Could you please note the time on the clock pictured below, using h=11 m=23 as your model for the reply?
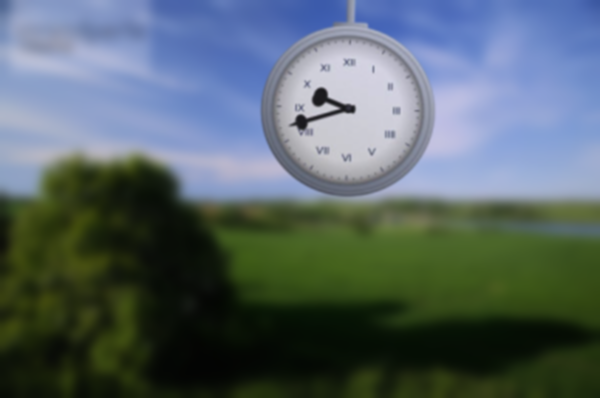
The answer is h=9 m=42
